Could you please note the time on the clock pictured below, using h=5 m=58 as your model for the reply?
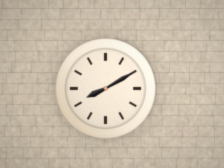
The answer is h=8 m=10
